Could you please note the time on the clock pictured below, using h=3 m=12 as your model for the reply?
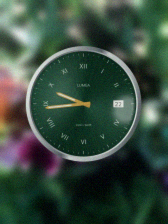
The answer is h=9 m=44
